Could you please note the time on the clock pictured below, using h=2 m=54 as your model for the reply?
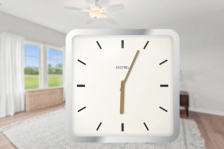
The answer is h=6 m=4
